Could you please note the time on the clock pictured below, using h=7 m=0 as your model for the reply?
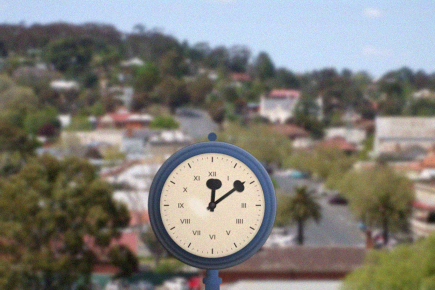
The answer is h=12 m=9
